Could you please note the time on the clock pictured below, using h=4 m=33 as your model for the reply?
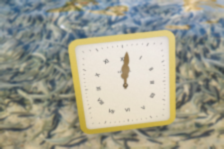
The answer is h=12 m=1
